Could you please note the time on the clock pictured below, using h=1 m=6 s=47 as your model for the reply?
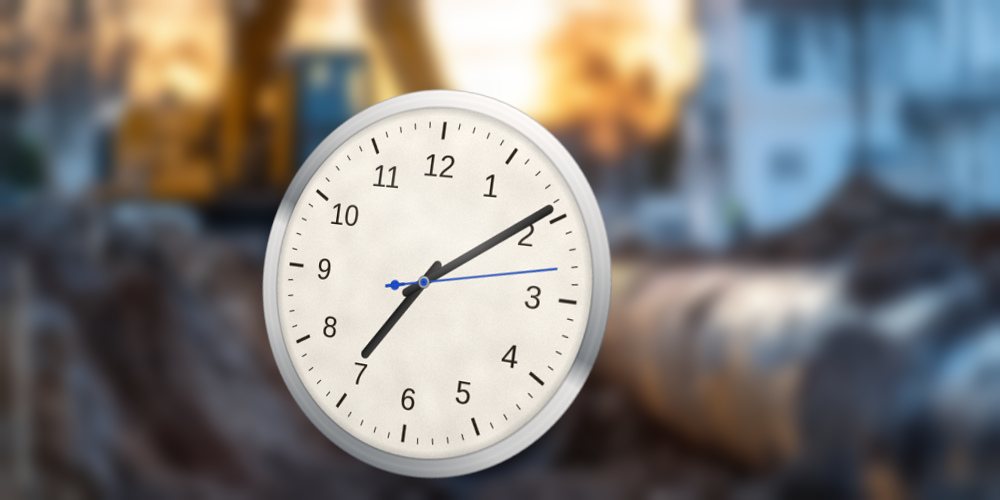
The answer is h=7 m=9 s=13
